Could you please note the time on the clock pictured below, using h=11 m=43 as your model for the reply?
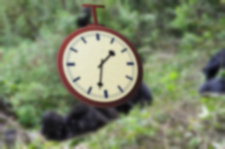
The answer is h=1 m=32
